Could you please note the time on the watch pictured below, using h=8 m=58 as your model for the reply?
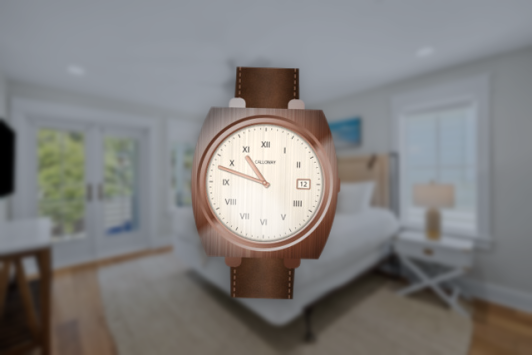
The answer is h=10 m=48
